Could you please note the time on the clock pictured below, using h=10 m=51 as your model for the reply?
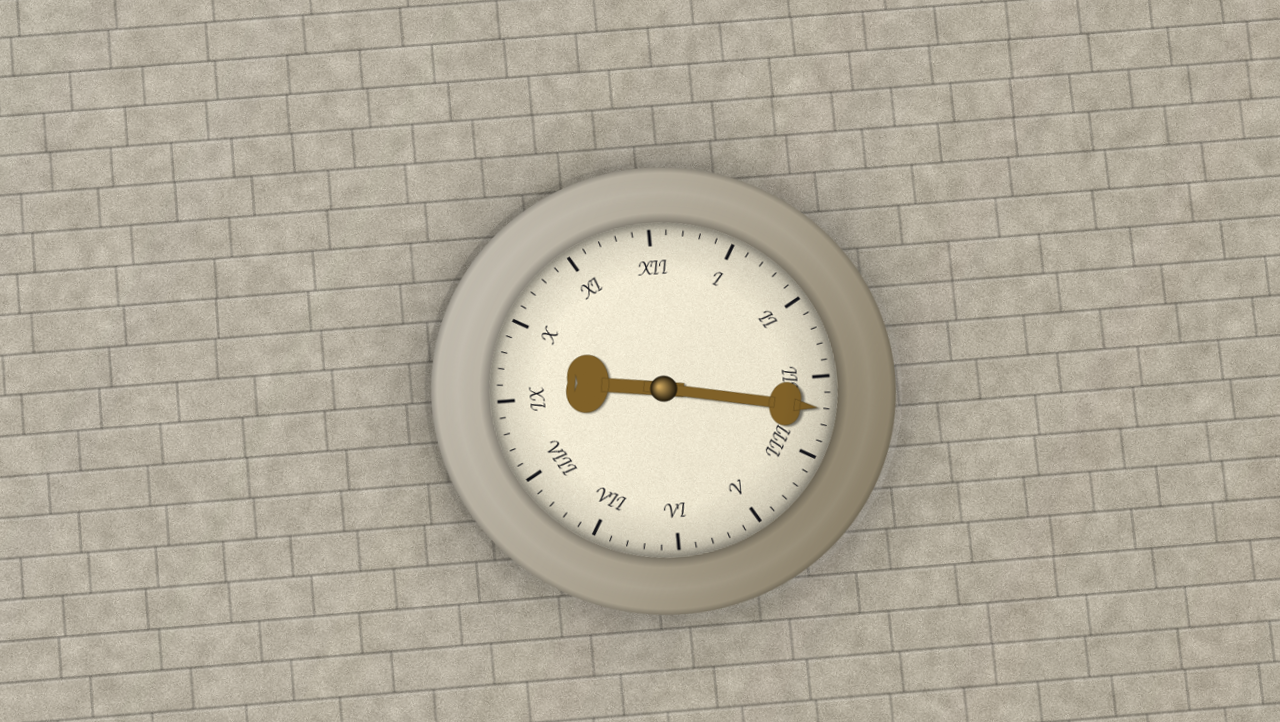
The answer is h=9 m=17
